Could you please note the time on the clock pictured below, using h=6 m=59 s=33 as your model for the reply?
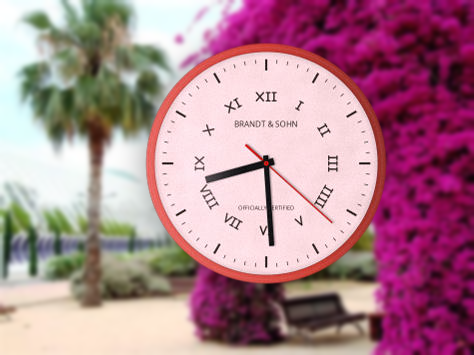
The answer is h=8 m=29 s=22
